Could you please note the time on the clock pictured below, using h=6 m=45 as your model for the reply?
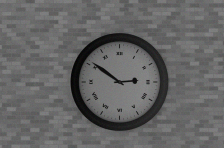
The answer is h=2 m=51
